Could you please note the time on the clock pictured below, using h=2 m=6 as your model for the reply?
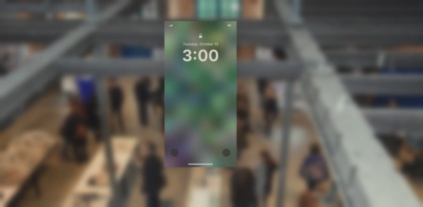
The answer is h=3 m=0
